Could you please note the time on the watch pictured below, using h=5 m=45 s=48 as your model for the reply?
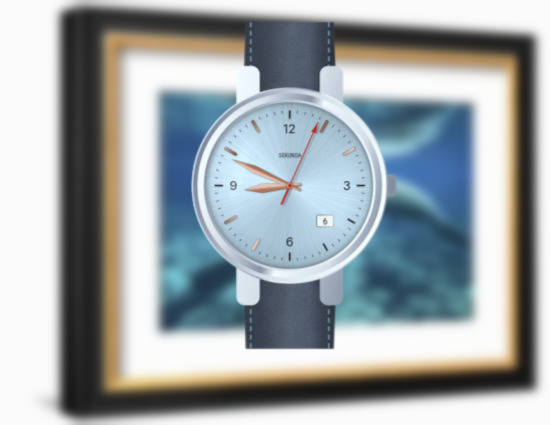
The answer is h=8 m=49 s=4
